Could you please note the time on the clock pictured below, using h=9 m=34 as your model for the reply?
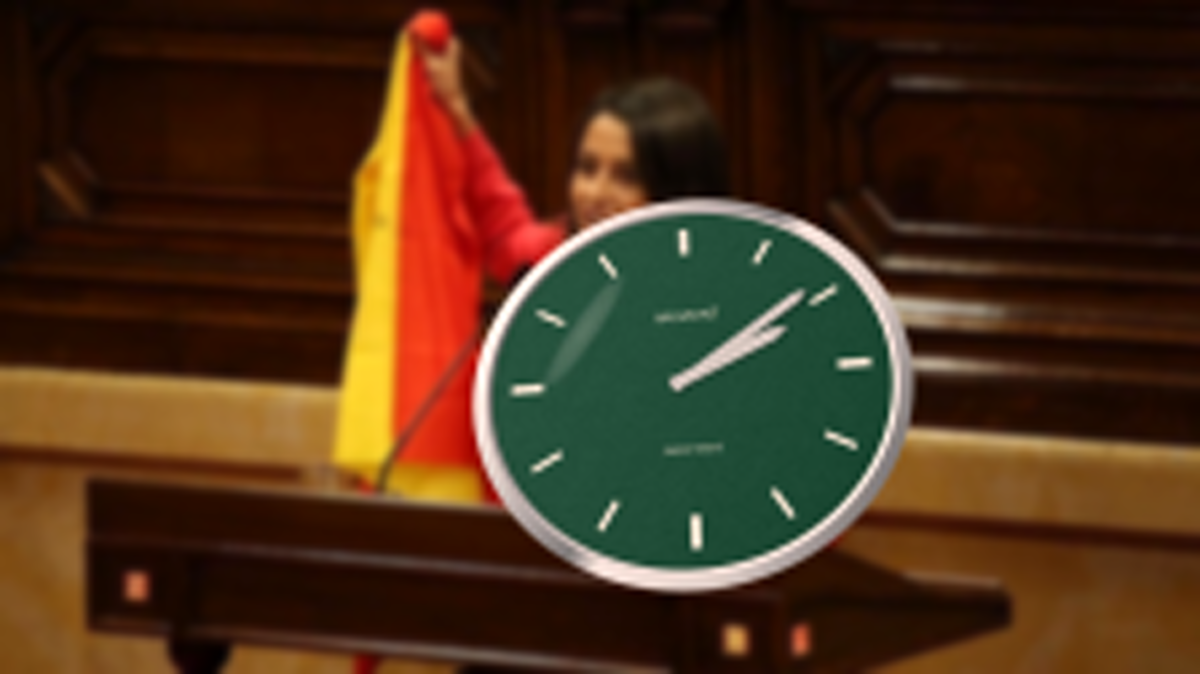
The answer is h=2 m=9
